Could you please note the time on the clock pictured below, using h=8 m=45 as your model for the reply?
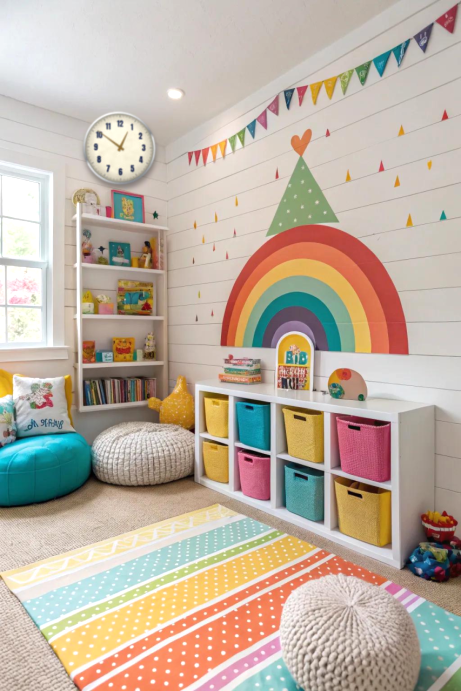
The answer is h=12 m=51
